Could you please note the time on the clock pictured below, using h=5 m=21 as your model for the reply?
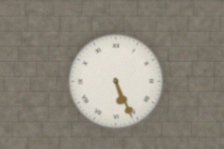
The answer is h=5 m=26
